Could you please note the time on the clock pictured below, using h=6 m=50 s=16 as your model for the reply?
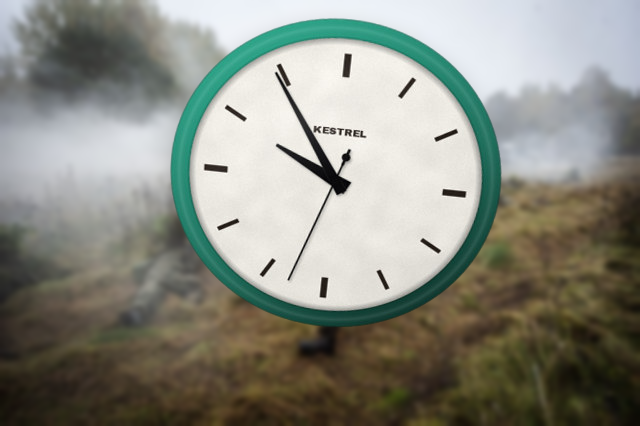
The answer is h=9 m=54 s=33
